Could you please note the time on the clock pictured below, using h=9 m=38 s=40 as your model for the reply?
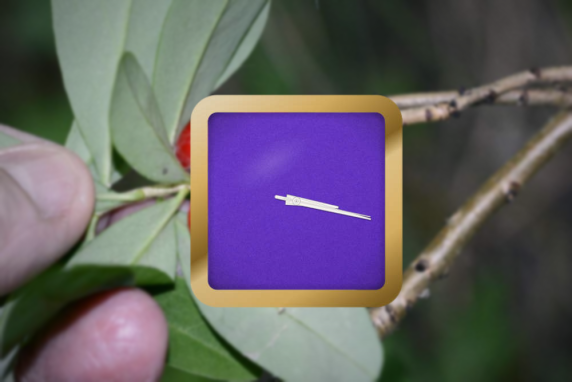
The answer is h=3 m=17 s=17
